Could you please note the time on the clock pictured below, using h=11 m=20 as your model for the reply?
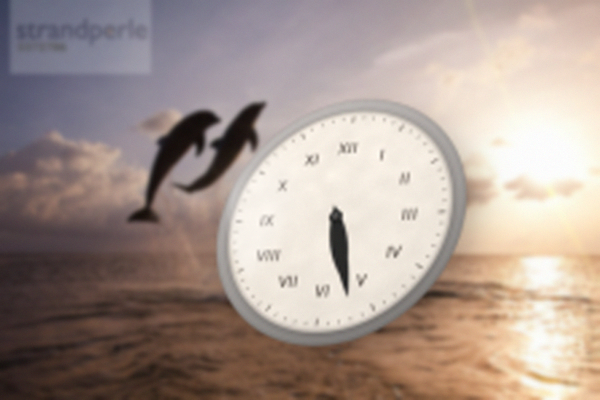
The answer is h=5 m=27
